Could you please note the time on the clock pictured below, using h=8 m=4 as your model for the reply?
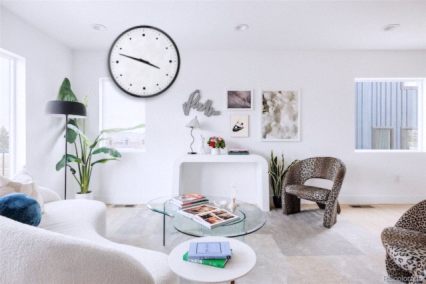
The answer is h=3 m=48
